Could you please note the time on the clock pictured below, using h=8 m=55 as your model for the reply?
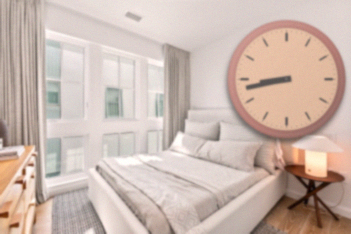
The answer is h=8 m=43
